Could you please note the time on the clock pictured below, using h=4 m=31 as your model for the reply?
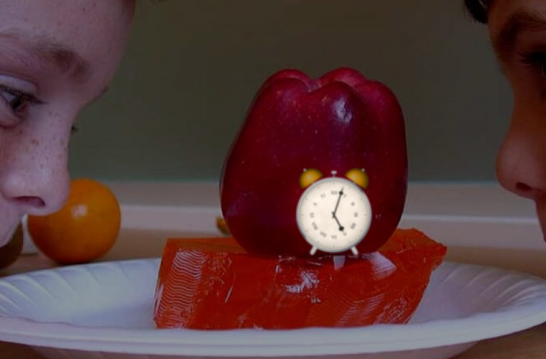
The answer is h=5 m=3
